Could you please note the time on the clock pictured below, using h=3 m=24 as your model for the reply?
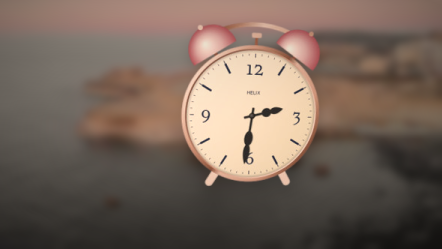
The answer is h=2 m=31
